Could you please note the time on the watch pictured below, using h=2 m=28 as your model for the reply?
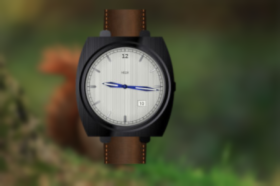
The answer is h=9 m=16
